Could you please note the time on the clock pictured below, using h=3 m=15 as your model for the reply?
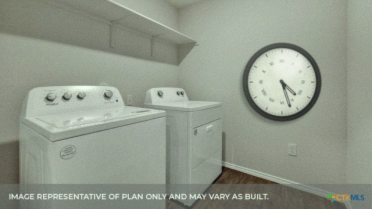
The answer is h=4 m=27
